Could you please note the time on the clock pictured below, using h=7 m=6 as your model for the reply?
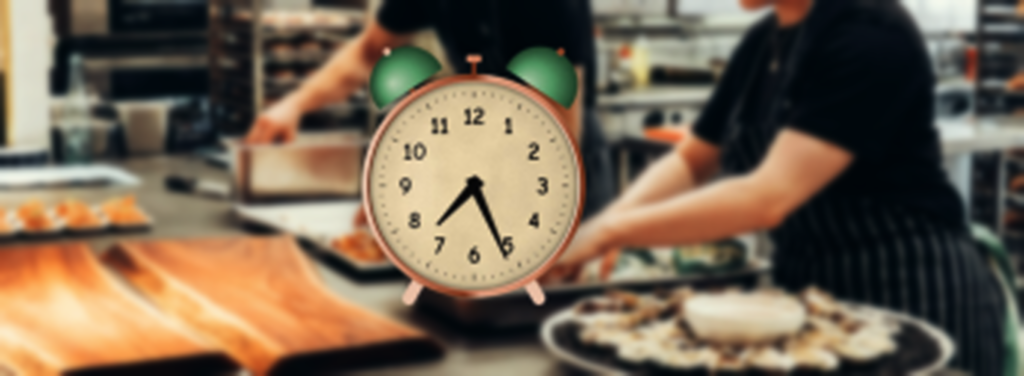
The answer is h=7 m=26
